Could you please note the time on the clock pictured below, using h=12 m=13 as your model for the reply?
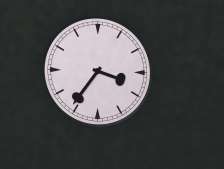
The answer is h=3 m=36
